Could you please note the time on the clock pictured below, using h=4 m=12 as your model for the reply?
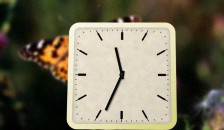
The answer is h=11 m=34
